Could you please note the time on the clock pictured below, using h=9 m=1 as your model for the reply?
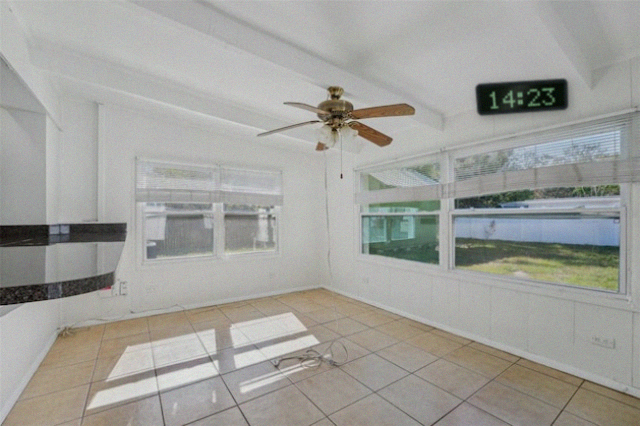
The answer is h=14 m=23
